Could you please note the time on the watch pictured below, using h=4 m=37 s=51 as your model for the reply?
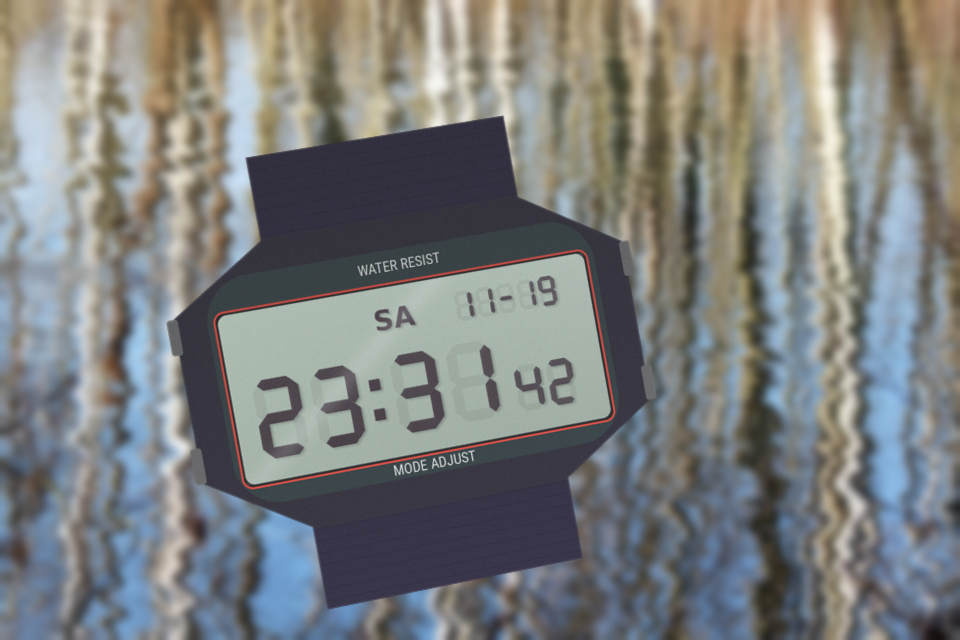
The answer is h=23 m=31 s=42
